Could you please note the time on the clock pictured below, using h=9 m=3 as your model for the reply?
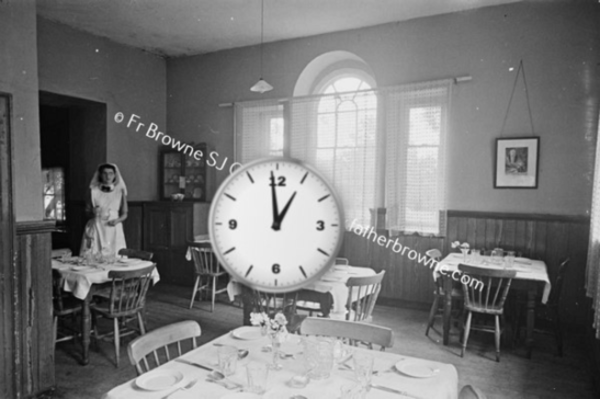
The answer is h=12 m=59
